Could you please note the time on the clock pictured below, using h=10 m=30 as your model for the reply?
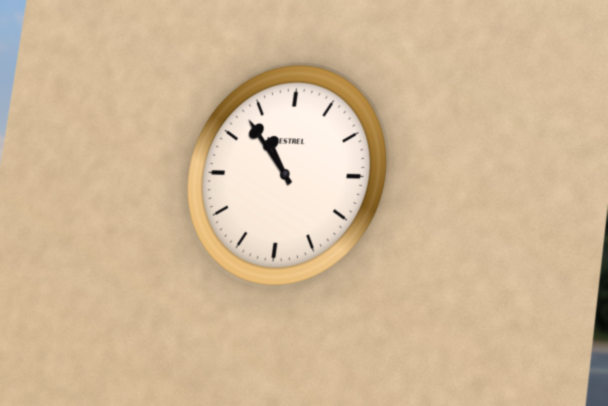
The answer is h=10 m=53
